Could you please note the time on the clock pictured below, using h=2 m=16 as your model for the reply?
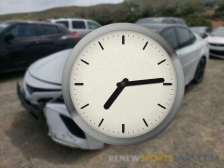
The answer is h=7 m=14
